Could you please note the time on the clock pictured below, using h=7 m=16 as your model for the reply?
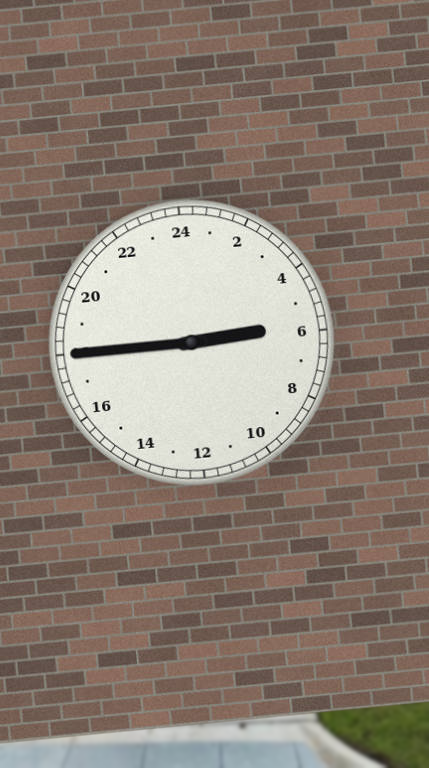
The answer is h=5 m=45
